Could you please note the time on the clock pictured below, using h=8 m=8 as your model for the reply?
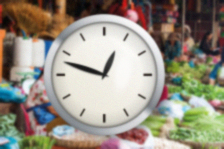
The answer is h=12 m=48
